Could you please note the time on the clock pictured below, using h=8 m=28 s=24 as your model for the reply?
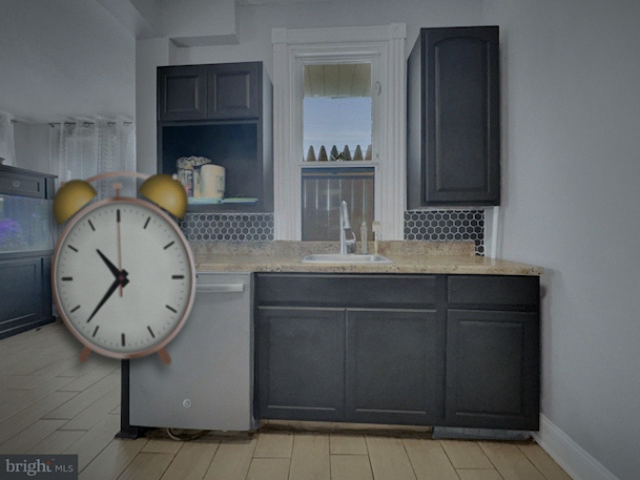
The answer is h=10 m=37 s=0
